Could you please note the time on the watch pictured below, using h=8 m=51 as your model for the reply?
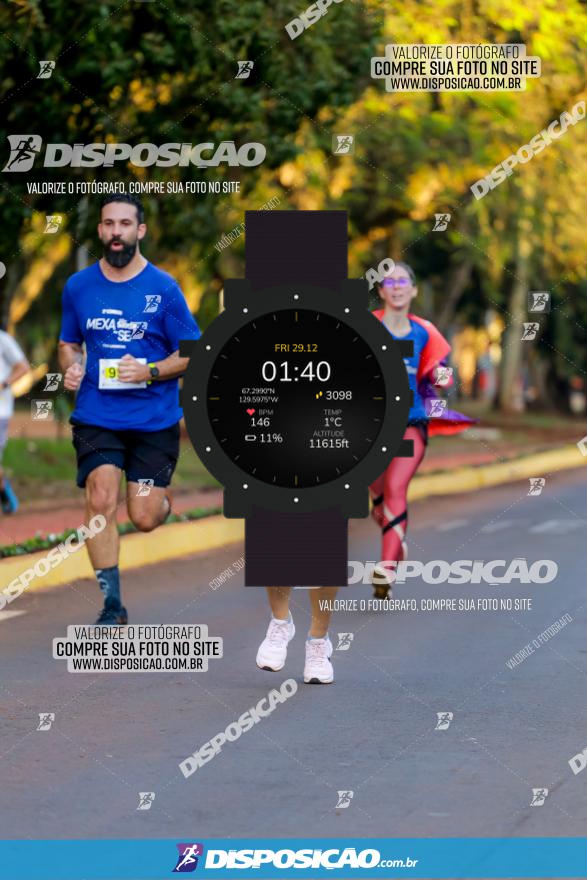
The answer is h=1 m=40
